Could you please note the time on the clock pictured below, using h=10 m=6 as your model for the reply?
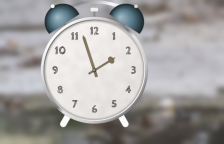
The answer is h=1 m=57
